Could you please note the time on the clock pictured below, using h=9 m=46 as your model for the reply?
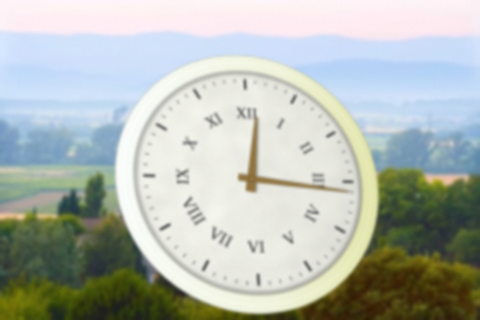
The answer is h=12 m=16
